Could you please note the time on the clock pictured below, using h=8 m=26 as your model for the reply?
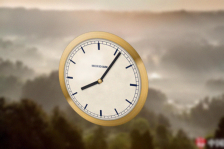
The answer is h=8 m=6
